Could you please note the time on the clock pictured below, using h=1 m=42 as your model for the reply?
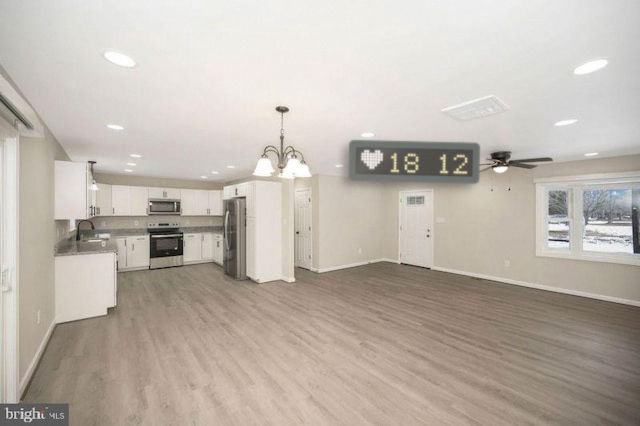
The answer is h=18 m=12
